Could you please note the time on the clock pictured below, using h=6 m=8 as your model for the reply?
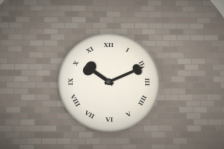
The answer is h=10 m=11
